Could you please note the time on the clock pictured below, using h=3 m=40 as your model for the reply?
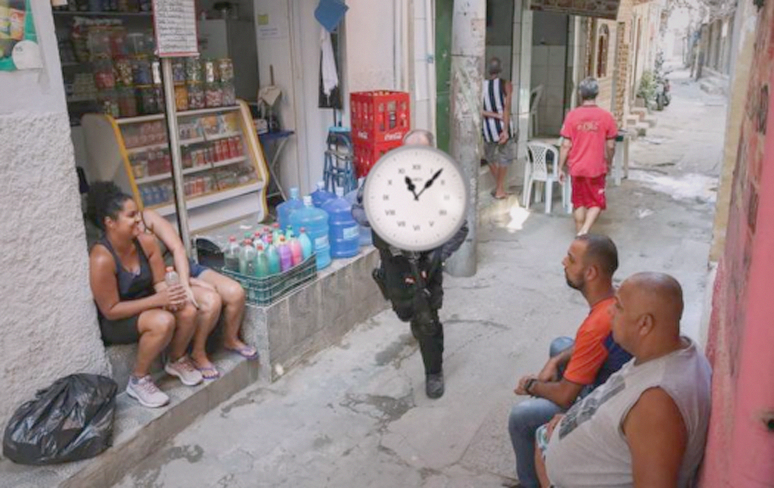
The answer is h=11 m=7
